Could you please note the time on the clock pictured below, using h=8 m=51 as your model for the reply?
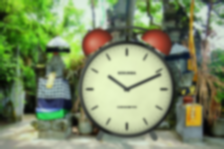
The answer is h=10 m=11
